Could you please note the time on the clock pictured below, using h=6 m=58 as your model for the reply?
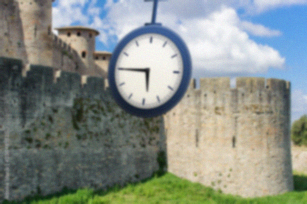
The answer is h=5 m=45
